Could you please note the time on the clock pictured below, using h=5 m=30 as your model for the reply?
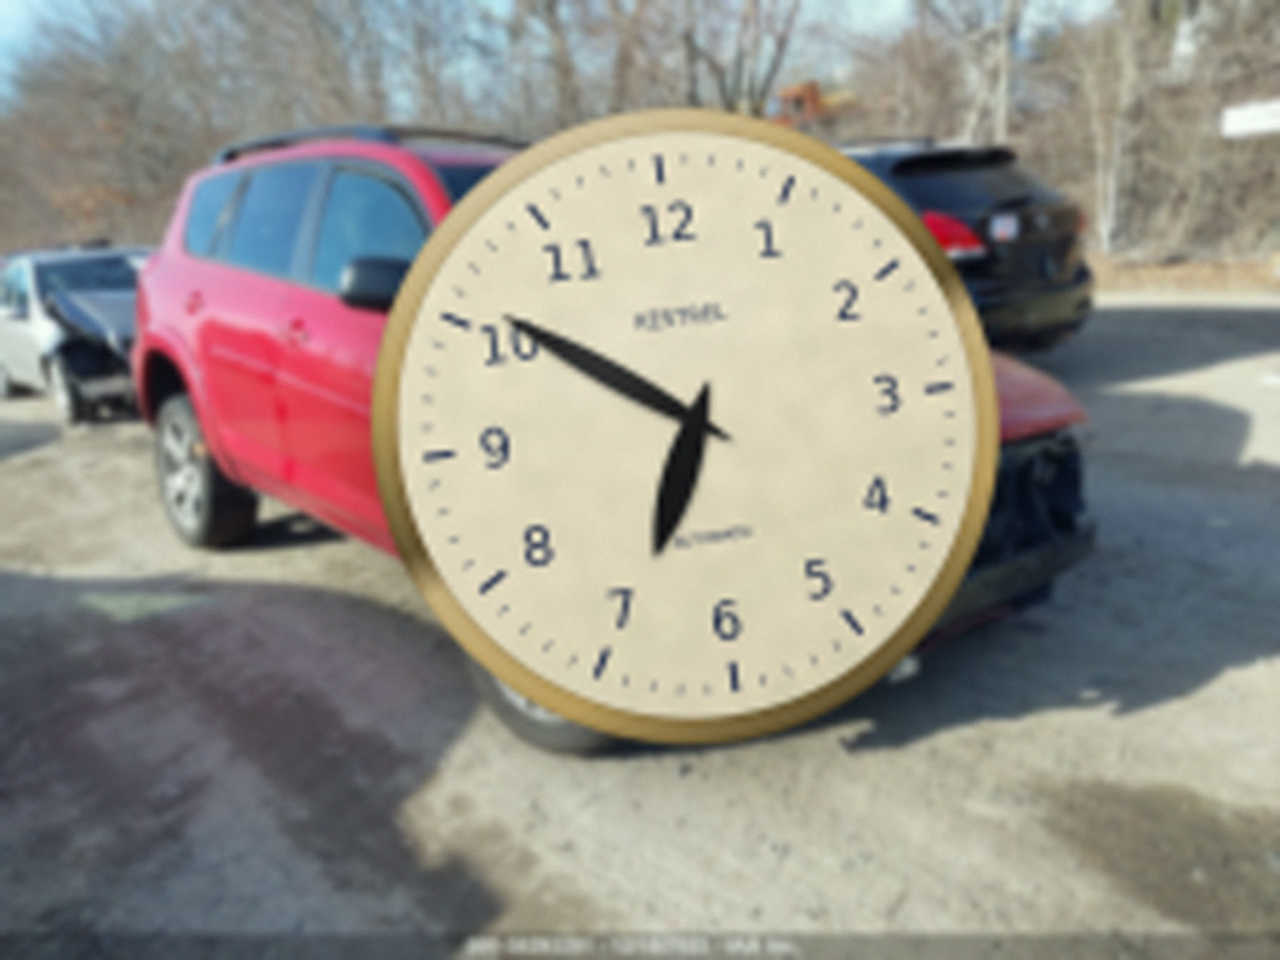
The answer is h=6 m=51
